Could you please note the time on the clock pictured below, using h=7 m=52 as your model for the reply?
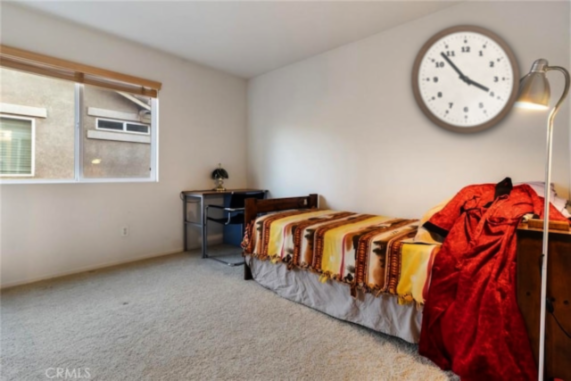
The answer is h=3 m=53
